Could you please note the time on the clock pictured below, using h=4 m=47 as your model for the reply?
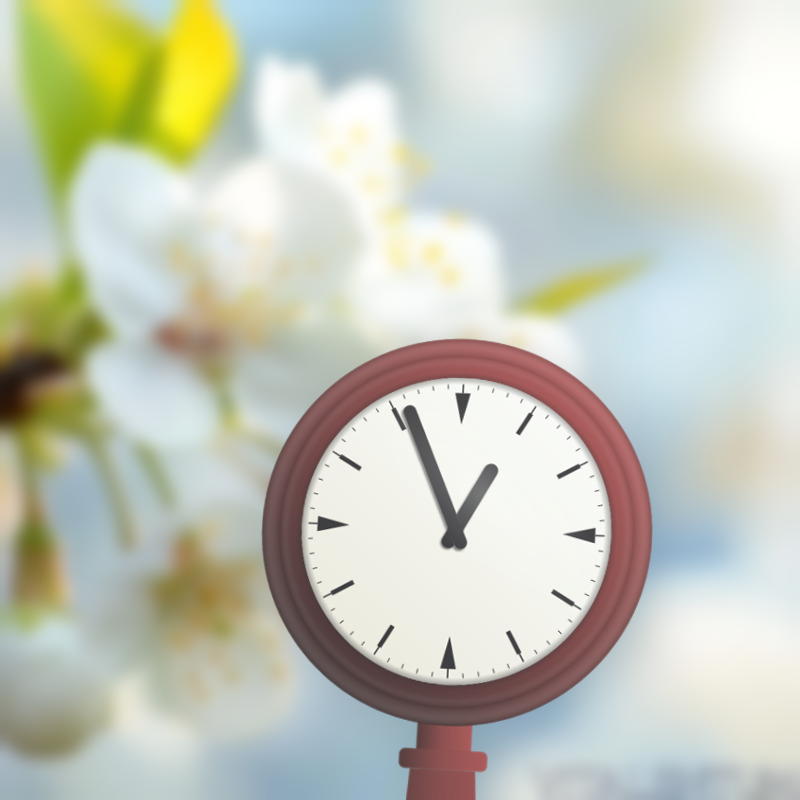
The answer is h=12 m=56
